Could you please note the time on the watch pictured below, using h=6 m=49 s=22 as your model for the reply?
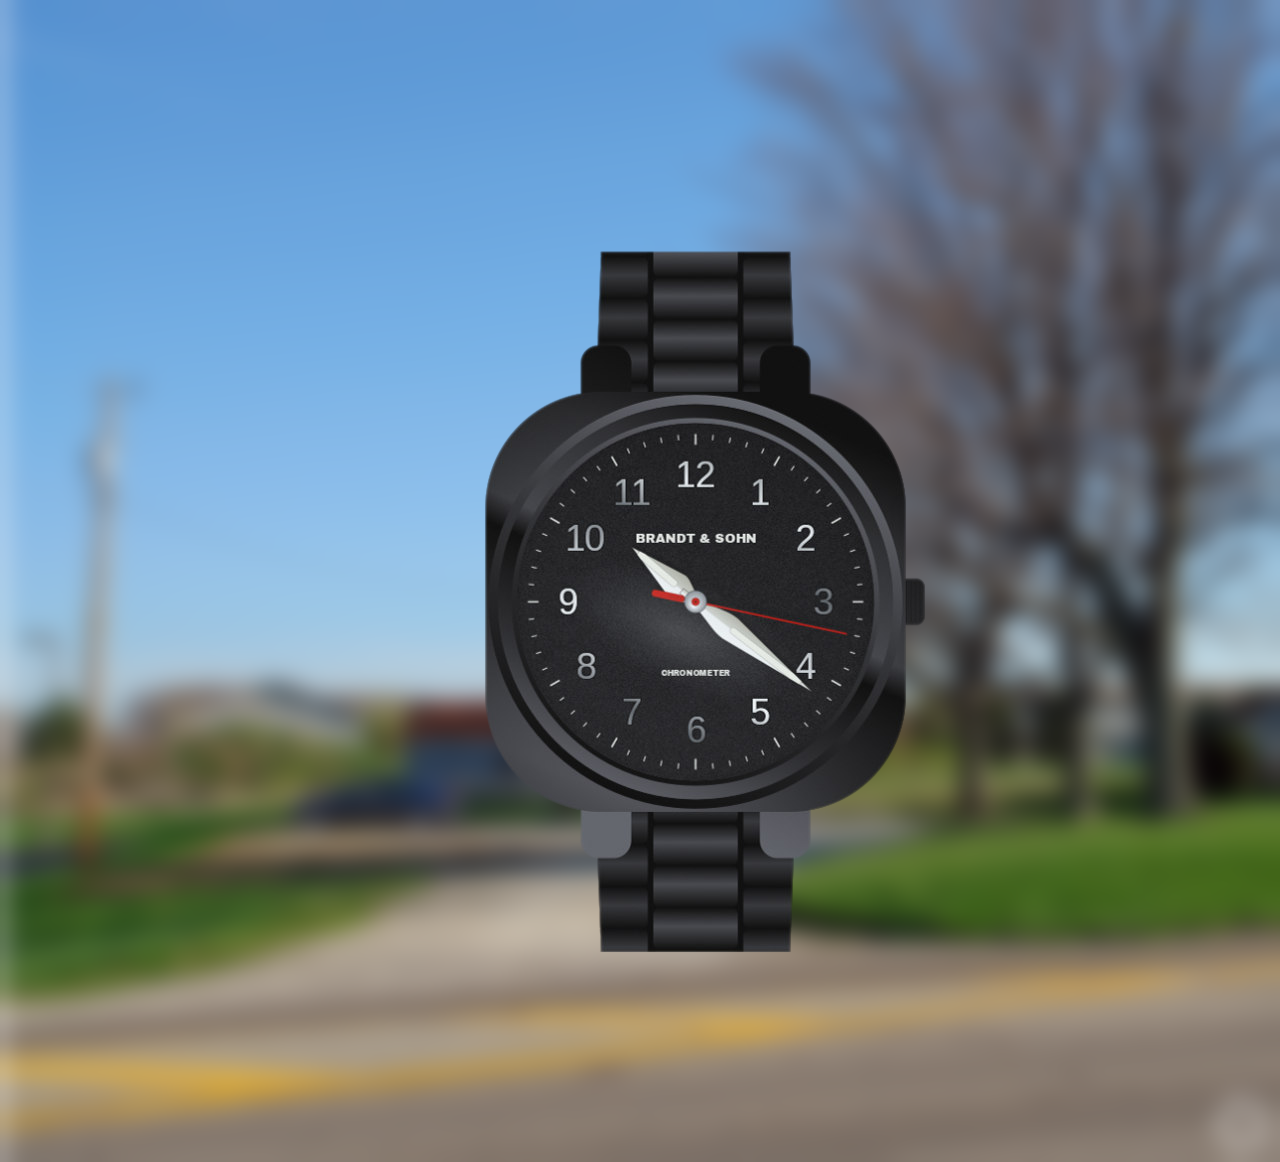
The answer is h=10 m=21 s=17
